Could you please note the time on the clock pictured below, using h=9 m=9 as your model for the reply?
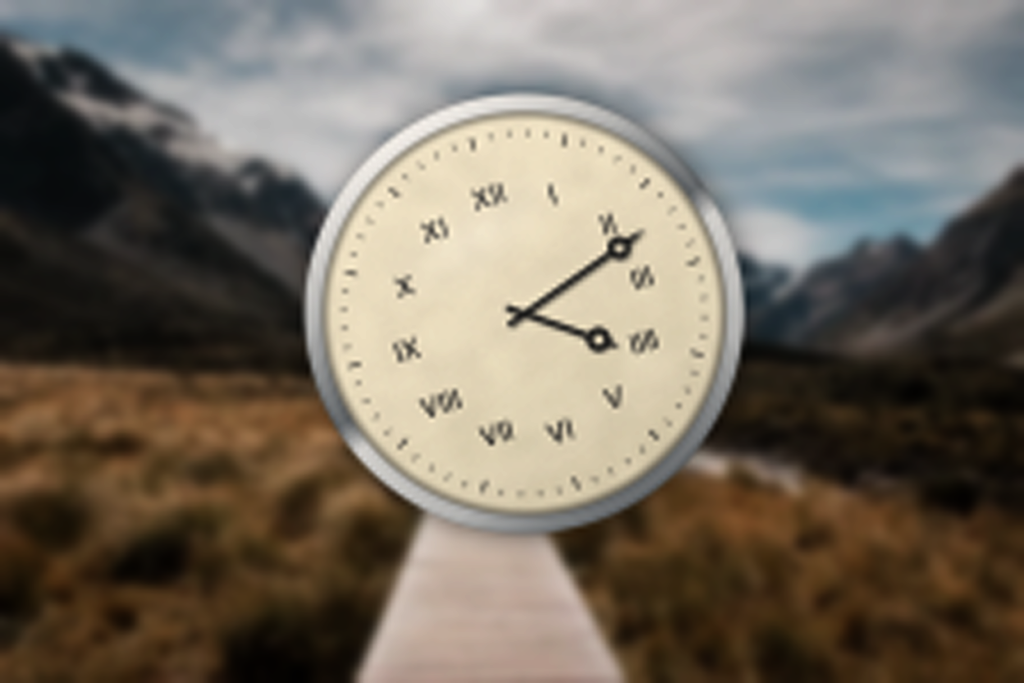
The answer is h=4 m=12
